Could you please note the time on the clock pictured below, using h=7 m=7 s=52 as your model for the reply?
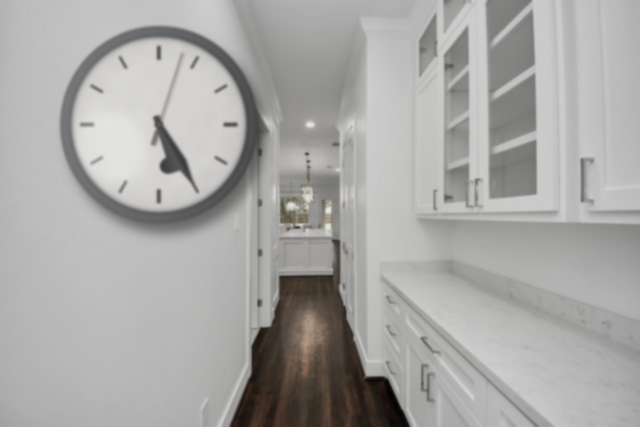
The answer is h=5 m=25 s=3
